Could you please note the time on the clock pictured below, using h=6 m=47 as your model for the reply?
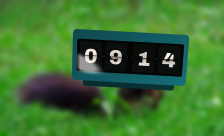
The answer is h=9 m=14
